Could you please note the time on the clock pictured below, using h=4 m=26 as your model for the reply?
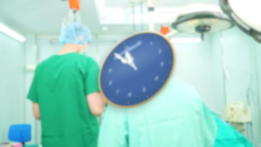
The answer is h=10 m=51
